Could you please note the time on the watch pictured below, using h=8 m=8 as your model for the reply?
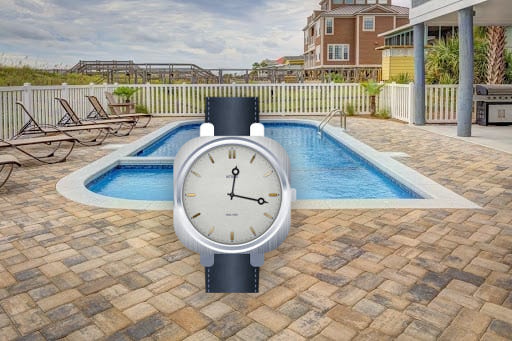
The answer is h=12 m=17
